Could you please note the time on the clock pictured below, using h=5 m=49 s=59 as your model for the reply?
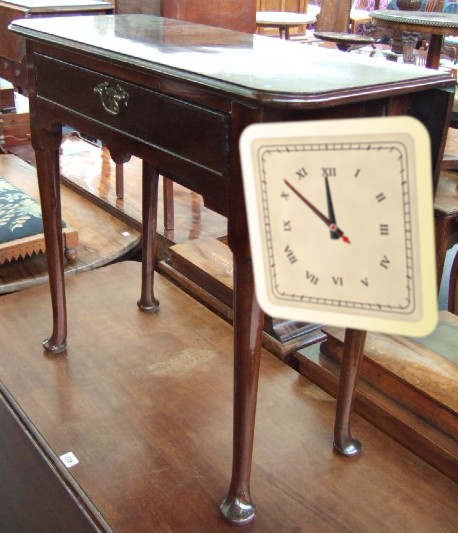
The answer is h=11 m=51 s=52
